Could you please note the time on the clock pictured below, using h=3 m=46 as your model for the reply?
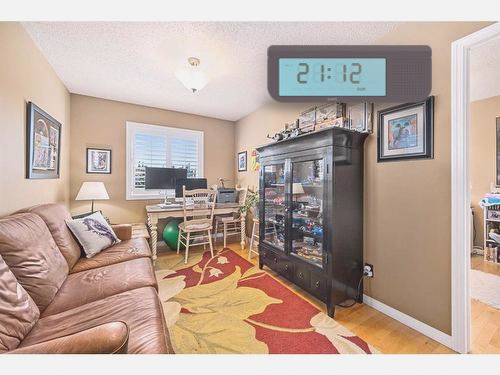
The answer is h=21 m=12
